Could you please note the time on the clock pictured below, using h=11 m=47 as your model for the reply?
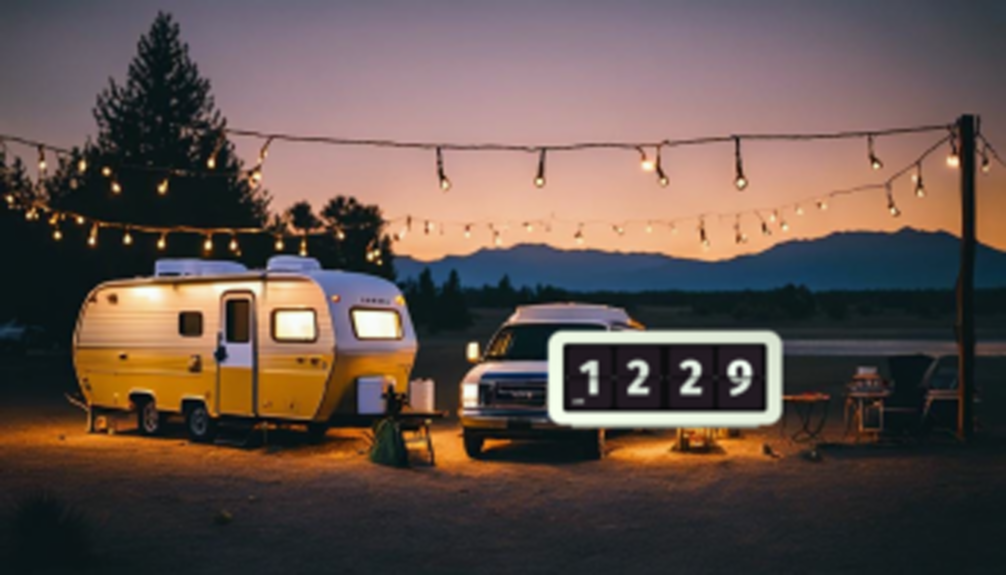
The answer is h=12 m=29
